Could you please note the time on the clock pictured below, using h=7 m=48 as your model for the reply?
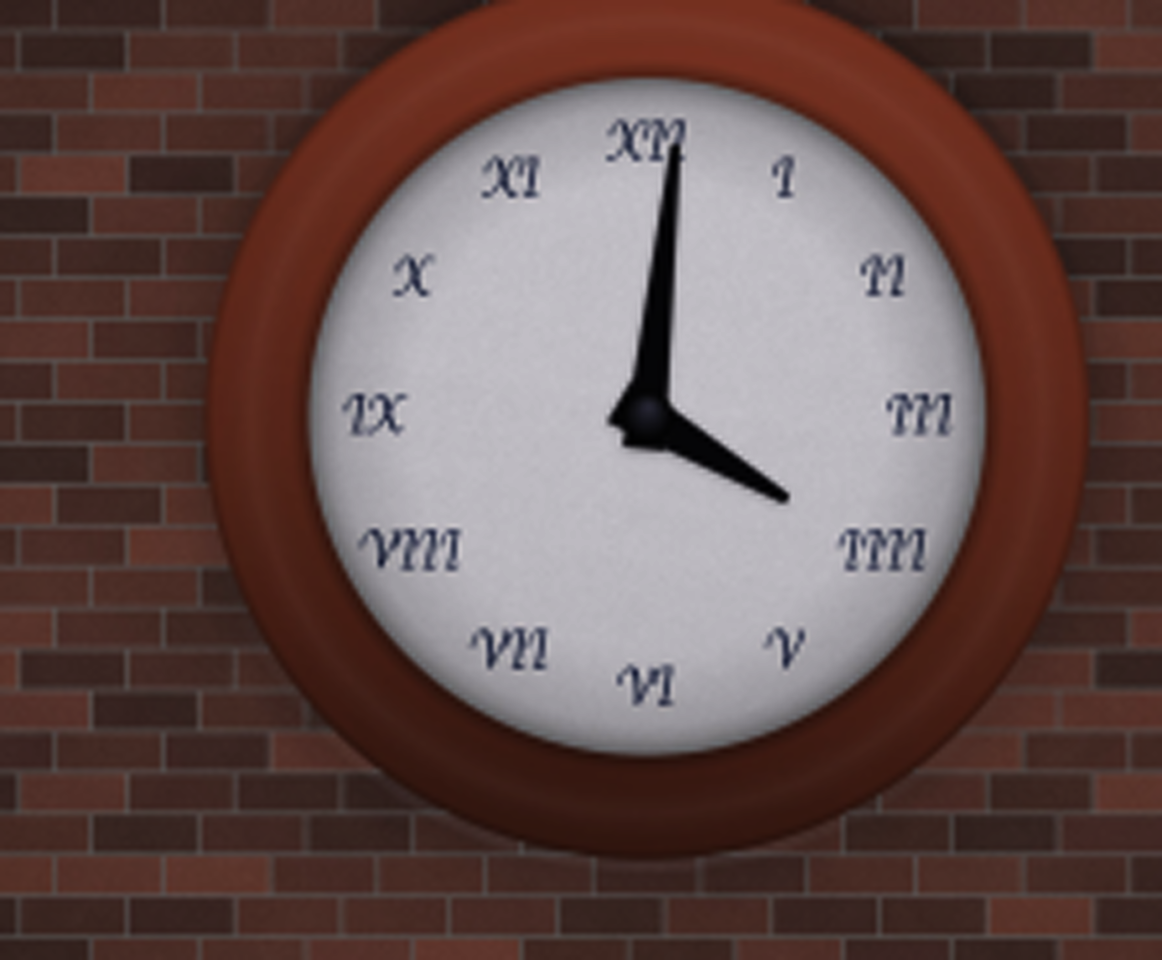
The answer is h=4 m=1
